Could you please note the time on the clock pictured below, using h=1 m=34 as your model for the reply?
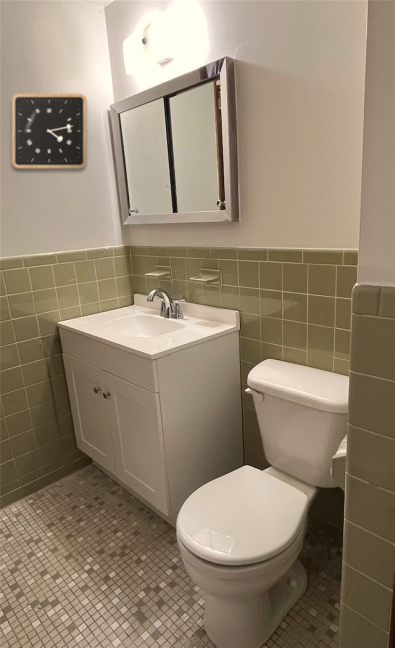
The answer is h=4 m=13
